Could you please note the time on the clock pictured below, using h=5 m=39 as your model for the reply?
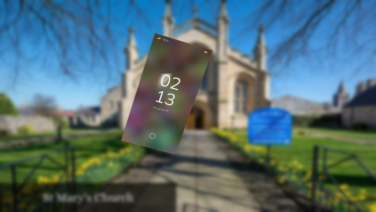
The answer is h=2 m=13
